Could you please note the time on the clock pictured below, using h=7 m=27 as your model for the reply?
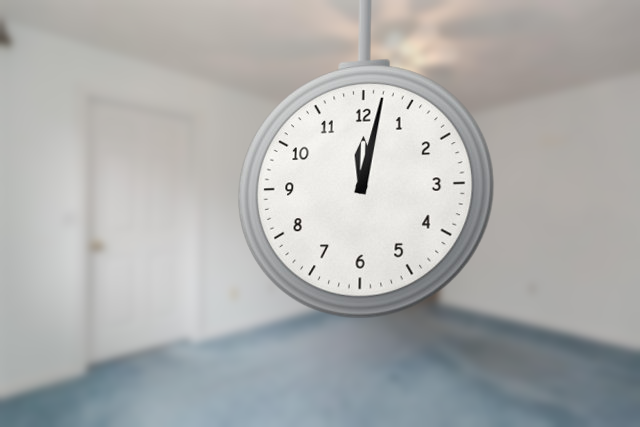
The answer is h=12 m=2
